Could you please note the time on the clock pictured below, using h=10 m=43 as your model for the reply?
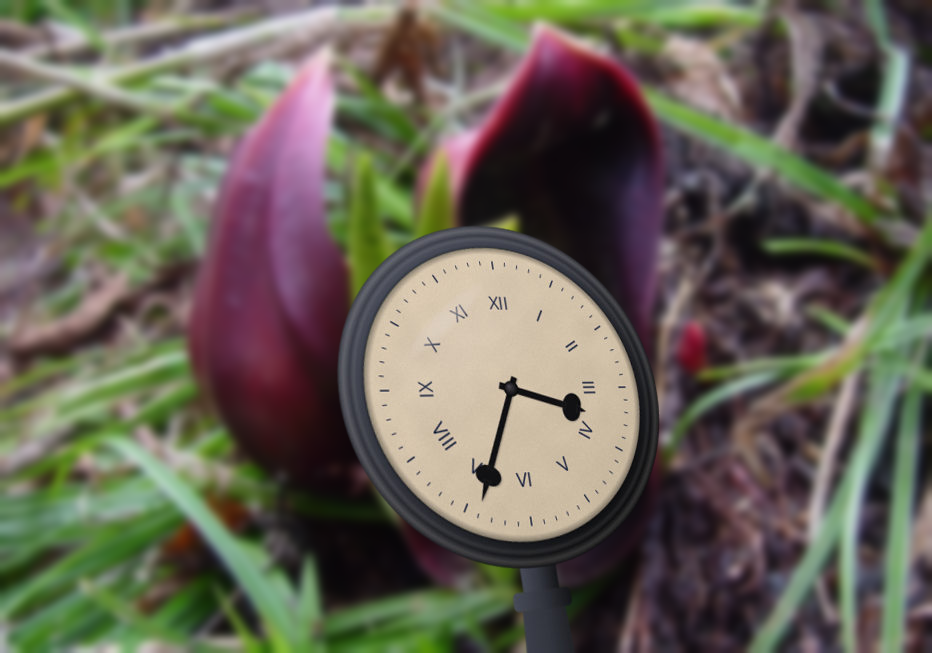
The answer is h=3 m=34
